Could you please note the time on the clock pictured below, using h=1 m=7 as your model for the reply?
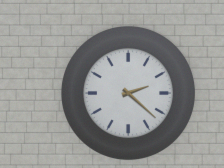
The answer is h=2 m=22
